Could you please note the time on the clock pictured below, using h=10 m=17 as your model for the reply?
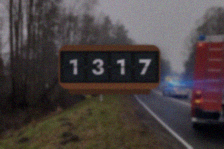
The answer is h=13 m=17
